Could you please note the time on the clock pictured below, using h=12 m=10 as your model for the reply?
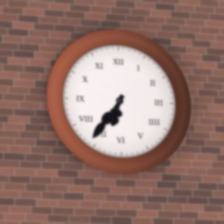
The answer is h=6 m=36
